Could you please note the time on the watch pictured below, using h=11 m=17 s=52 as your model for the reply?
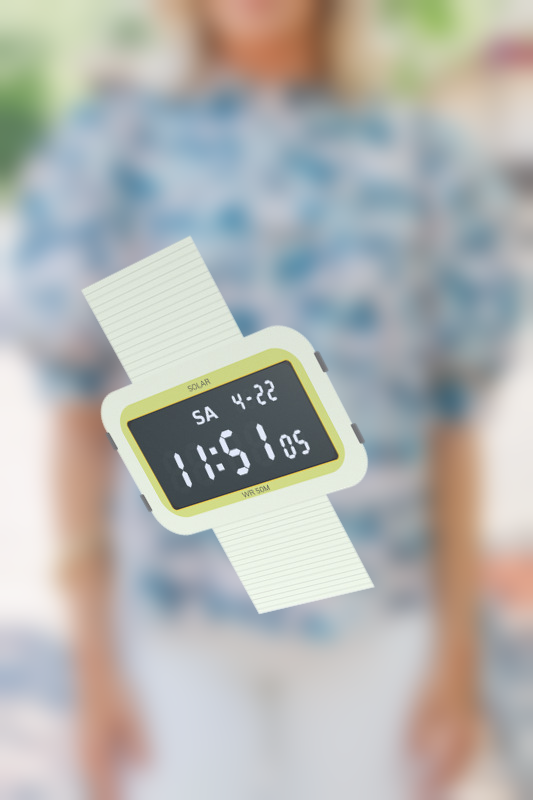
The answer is h=11 m=51 s=5
